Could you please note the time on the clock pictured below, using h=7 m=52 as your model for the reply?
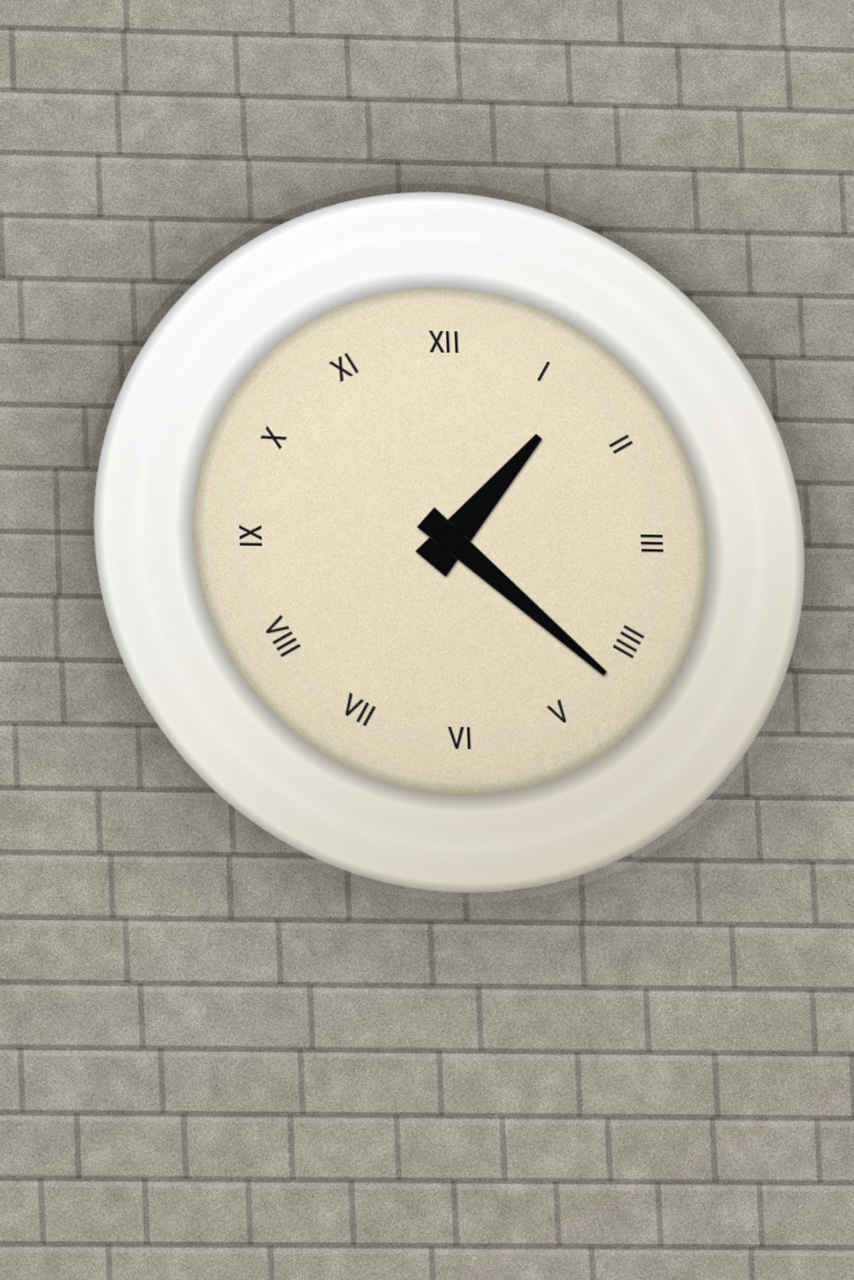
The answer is h=1 m=22
